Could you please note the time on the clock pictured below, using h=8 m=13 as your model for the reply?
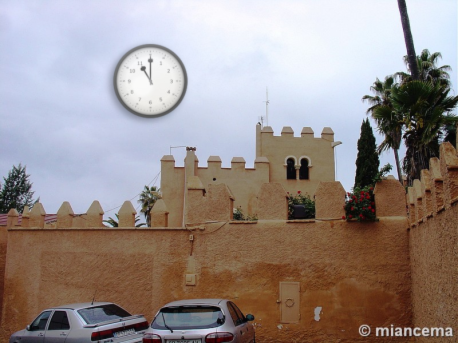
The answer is h=11 m=0
